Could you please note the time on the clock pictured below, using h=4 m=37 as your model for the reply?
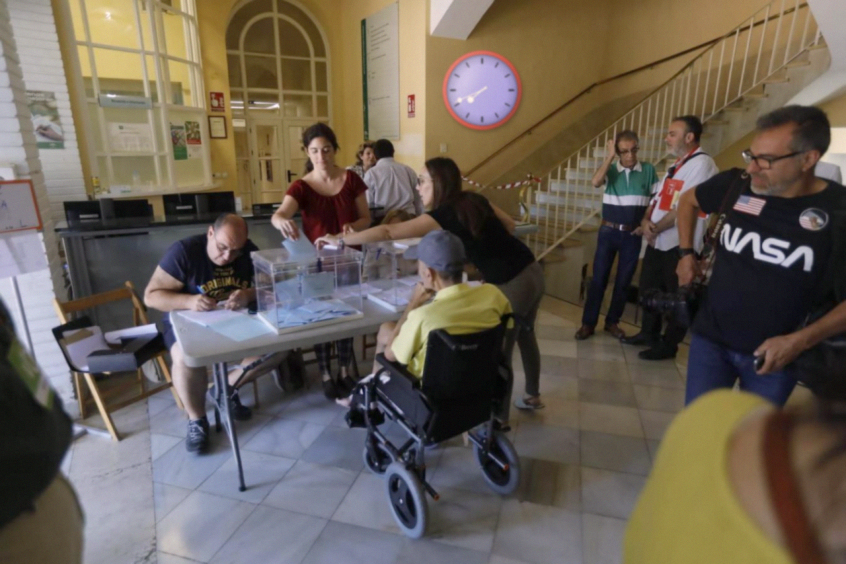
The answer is h=7 m=41
